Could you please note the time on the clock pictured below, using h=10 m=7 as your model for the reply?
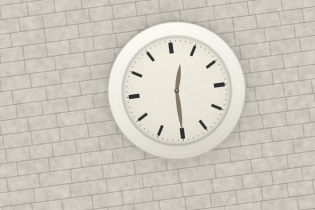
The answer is h=12 m=30
